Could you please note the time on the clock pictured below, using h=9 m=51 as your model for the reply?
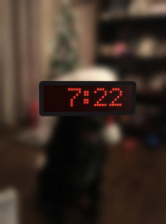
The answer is h=7 m=22
